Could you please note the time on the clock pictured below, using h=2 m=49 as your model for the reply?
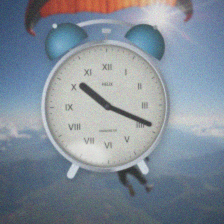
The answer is h=10 m=19
